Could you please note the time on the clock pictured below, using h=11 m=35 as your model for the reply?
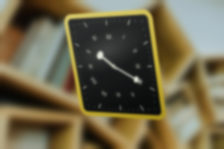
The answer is h=10 m=20
